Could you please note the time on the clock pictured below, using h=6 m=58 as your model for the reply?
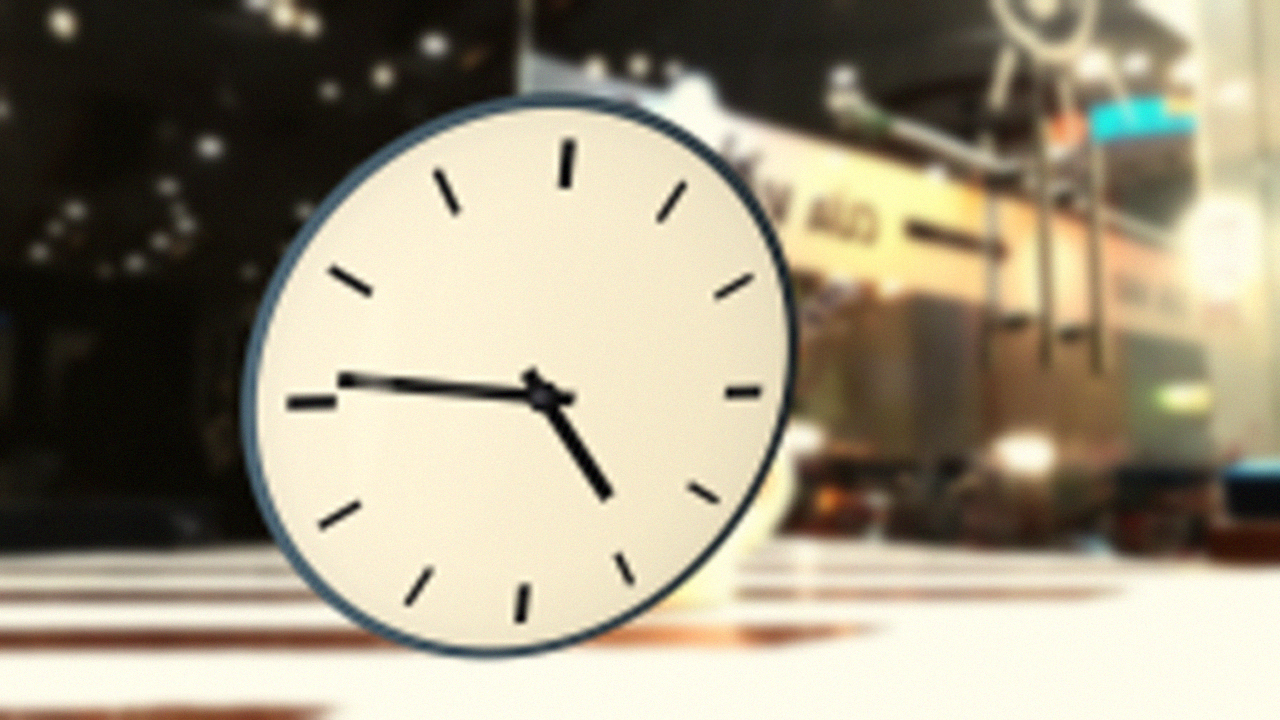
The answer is h=4 m=46
